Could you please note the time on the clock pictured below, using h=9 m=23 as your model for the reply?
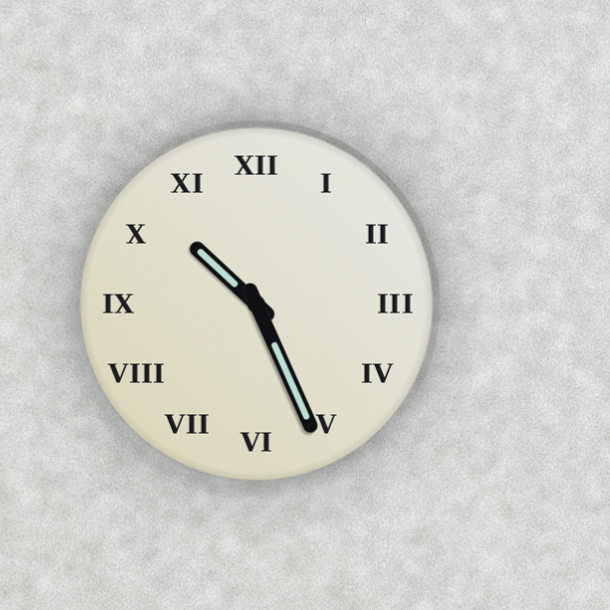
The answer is h=10 m=26
